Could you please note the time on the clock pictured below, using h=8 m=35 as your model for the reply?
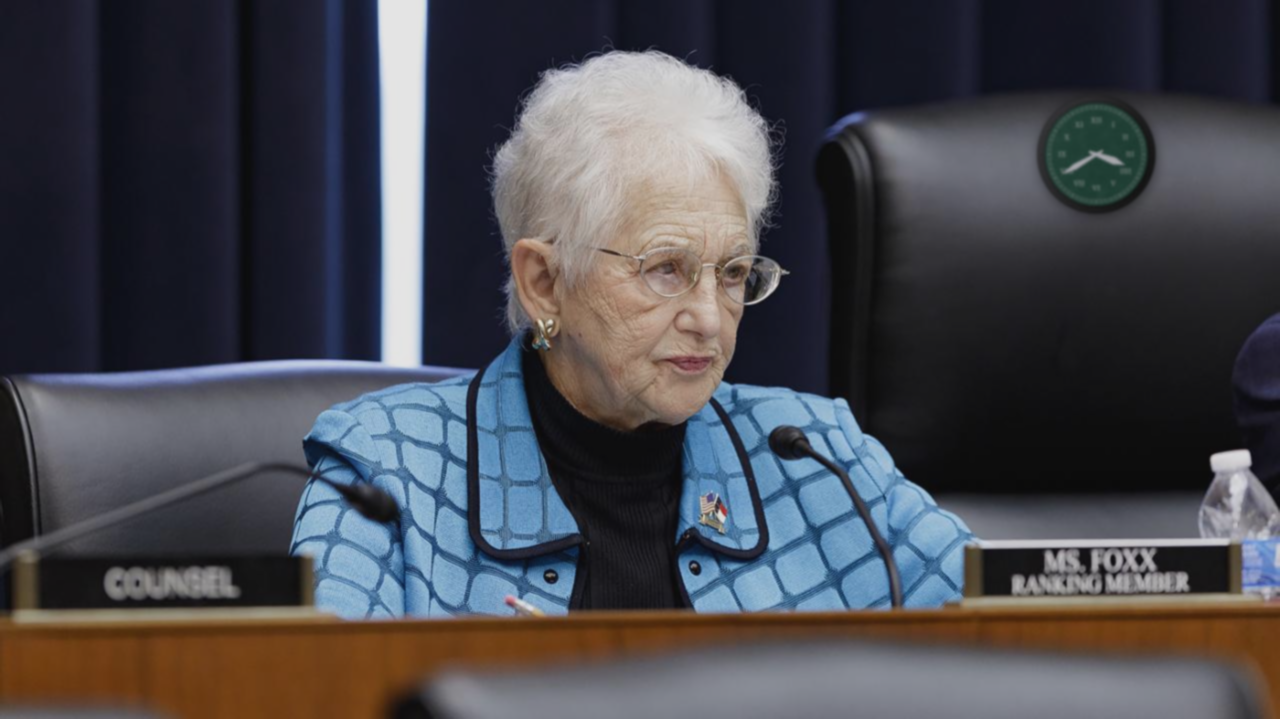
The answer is h=3 m=40
